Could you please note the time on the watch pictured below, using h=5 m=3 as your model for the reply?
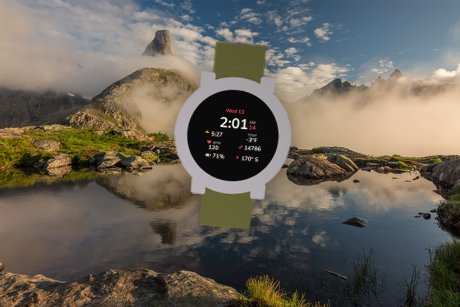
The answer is h=2 m=1
